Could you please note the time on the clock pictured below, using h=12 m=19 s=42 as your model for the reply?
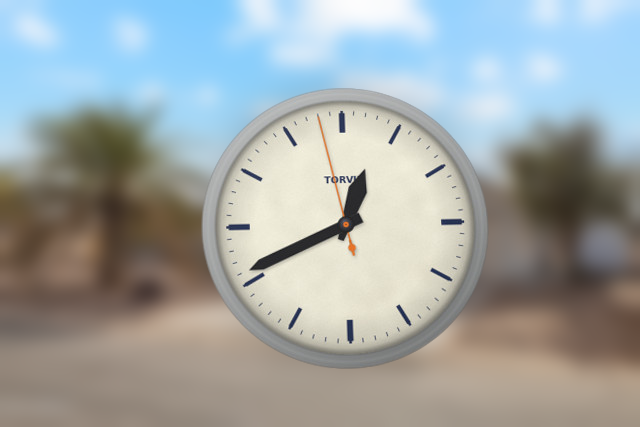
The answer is h=12 m=40 s=58
